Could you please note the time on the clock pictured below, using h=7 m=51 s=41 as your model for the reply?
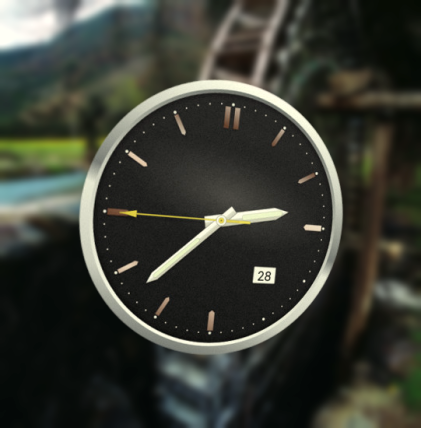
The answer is h=2 m=37 s=45
